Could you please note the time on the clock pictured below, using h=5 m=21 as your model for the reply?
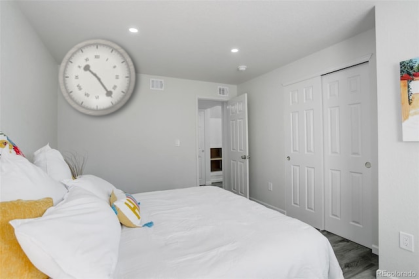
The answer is h=10 m=24
